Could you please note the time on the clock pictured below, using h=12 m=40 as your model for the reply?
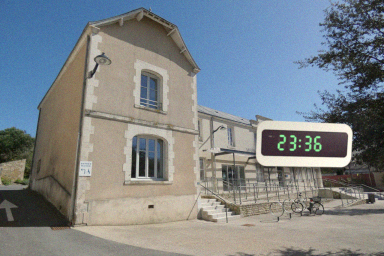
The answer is h=23 m=36
